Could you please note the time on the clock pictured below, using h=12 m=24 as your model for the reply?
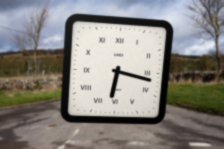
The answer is h=6 m=17
